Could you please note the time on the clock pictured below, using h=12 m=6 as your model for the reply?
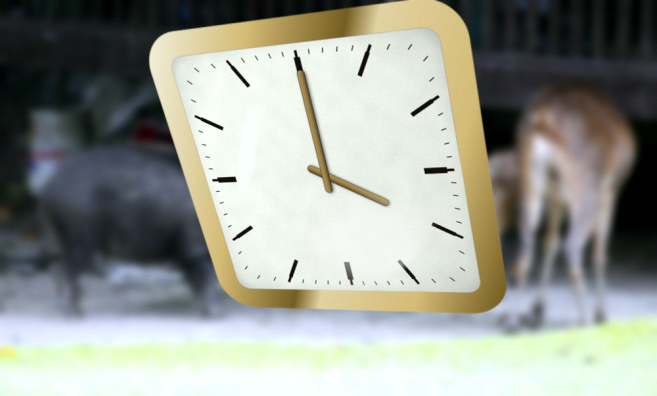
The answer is h=4 m=0
